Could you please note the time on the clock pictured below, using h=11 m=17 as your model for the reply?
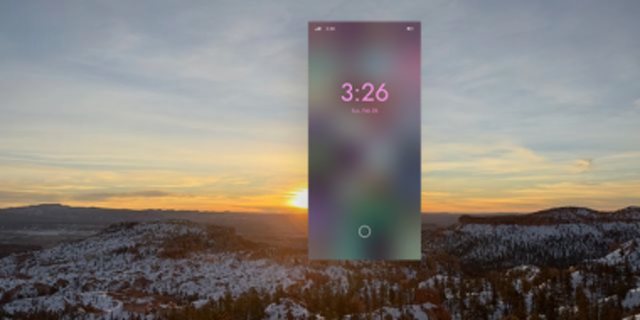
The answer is h=3 m=26
